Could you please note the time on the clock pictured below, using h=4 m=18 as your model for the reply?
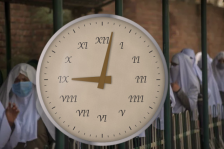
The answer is h=9 m=2
